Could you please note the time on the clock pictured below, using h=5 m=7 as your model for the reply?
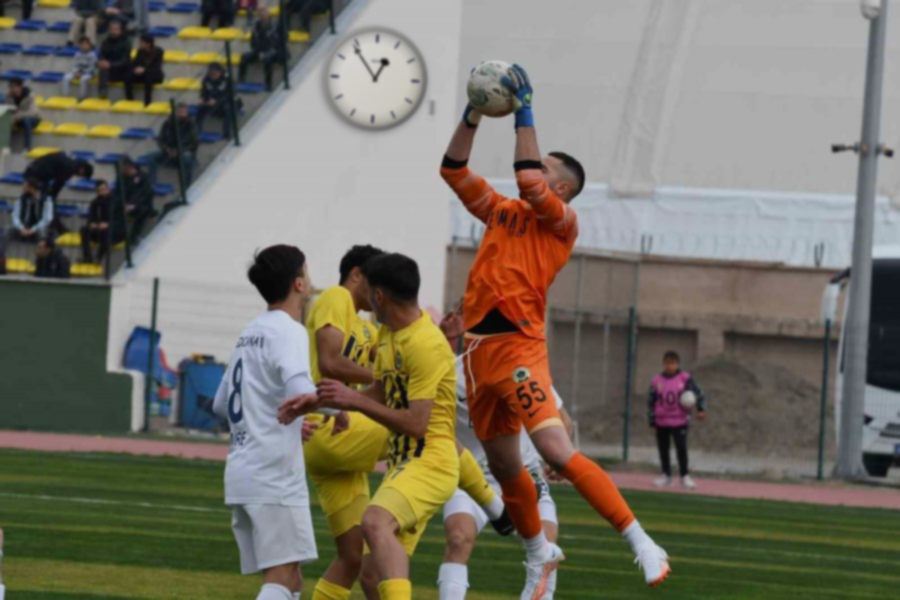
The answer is h=12 m=54
